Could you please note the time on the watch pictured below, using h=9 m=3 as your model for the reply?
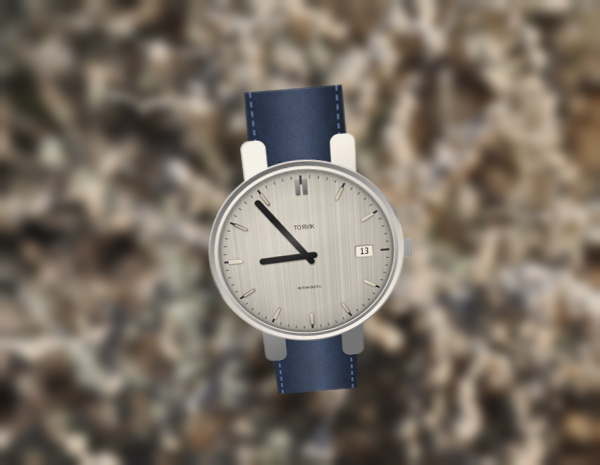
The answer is h=8 m=54
